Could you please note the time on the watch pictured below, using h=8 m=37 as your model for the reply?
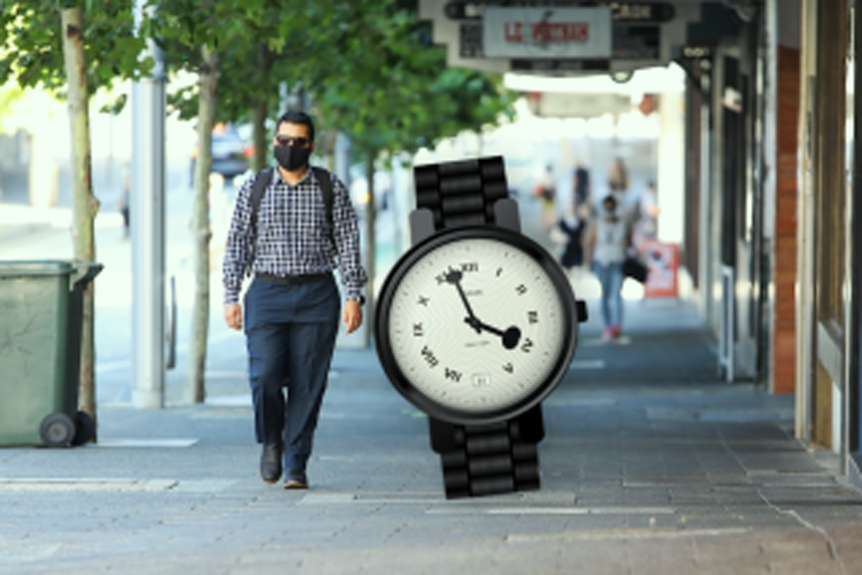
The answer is h=3 m=57
